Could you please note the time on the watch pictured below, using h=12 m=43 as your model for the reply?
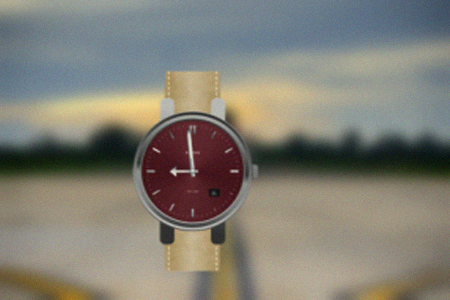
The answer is h=8 m=59
